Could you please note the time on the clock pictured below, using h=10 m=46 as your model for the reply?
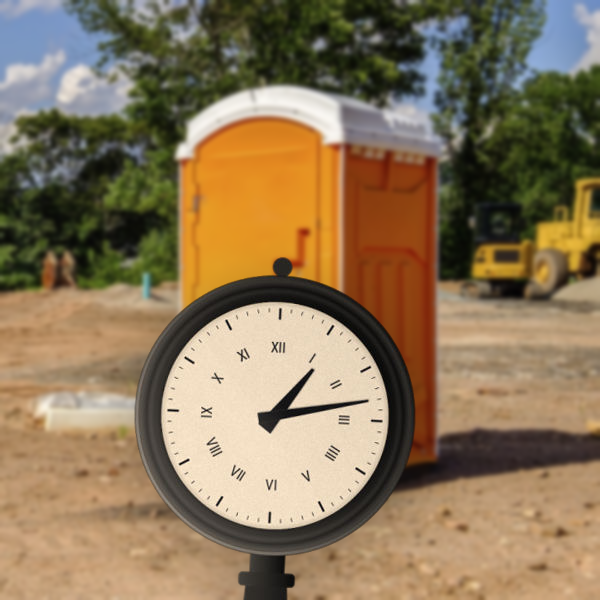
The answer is h=1 m=13
